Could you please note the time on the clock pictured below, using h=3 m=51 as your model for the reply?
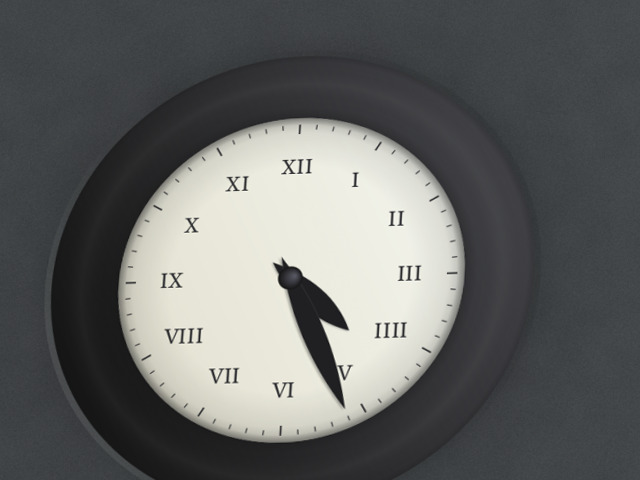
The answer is h=4 m=26
